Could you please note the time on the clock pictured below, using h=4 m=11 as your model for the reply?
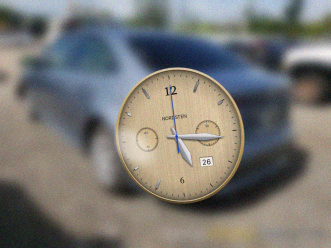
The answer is h=5 m=16
